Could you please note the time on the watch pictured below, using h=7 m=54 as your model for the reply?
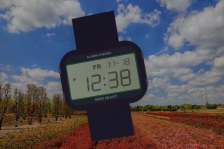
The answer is h=12 m=38
